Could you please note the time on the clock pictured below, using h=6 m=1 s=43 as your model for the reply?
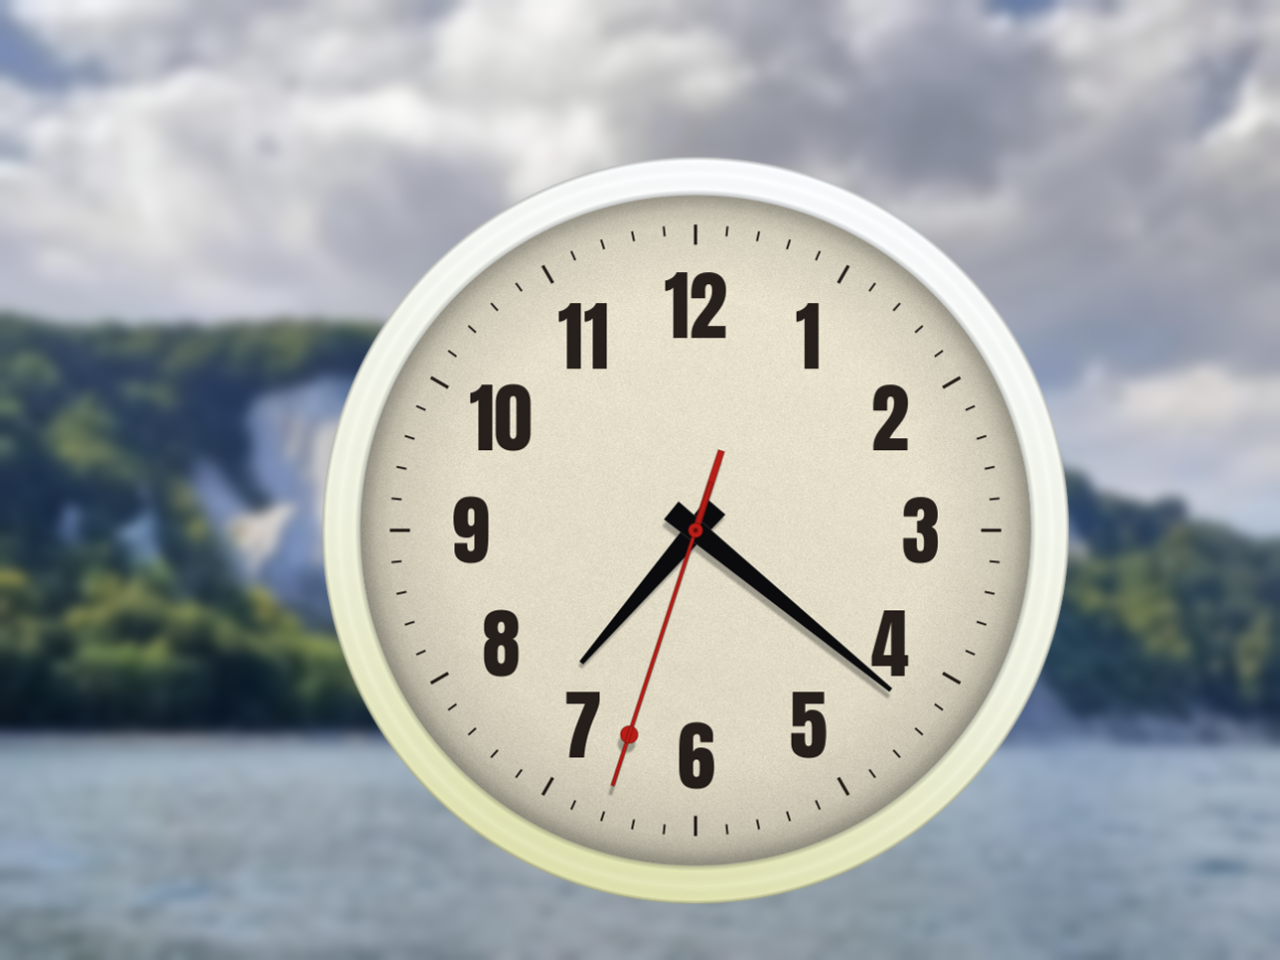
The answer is h=7 m=21 s=33
